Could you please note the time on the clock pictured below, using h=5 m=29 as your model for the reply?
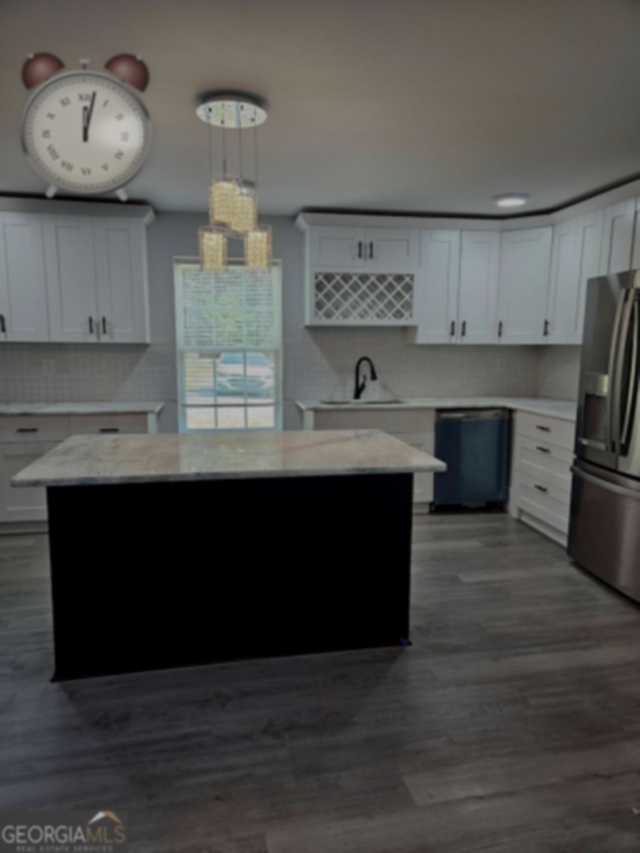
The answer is h=12 m=2
